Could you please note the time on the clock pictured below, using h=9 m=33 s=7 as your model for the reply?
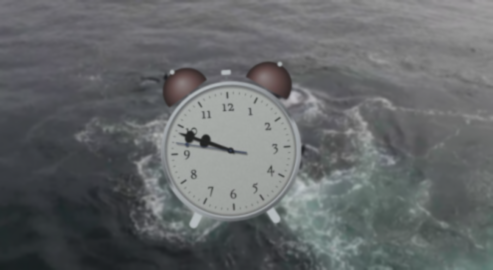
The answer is h=9 m=48 s=47
